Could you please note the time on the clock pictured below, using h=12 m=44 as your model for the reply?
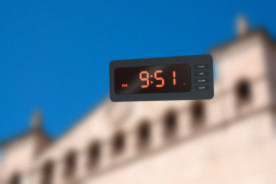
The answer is h=9 m=51
